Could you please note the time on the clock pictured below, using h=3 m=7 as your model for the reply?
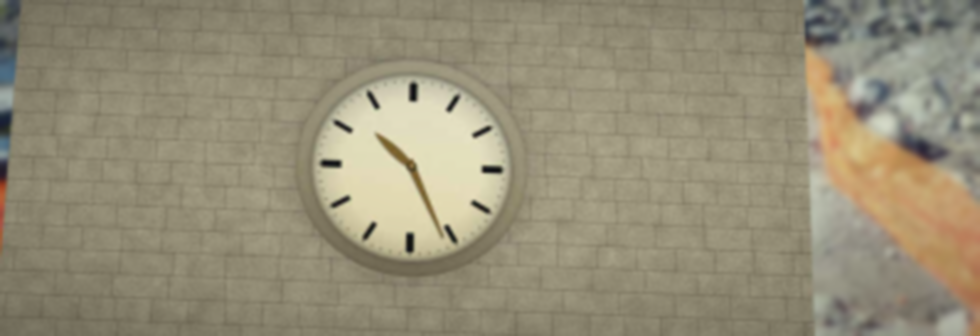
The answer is h=10 m=26
